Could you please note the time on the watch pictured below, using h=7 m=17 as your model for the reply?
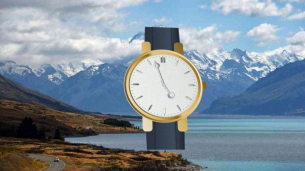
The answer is h=4 m=57
